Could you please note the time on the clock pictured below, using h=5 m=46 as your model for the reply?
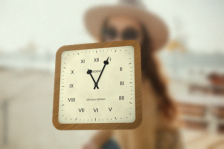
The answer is h=11 m=4
